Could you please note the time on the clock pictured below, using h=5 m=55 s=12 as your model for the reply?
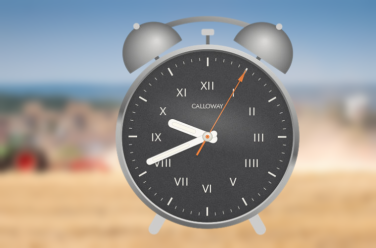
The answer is h=9 m=41 s=5
